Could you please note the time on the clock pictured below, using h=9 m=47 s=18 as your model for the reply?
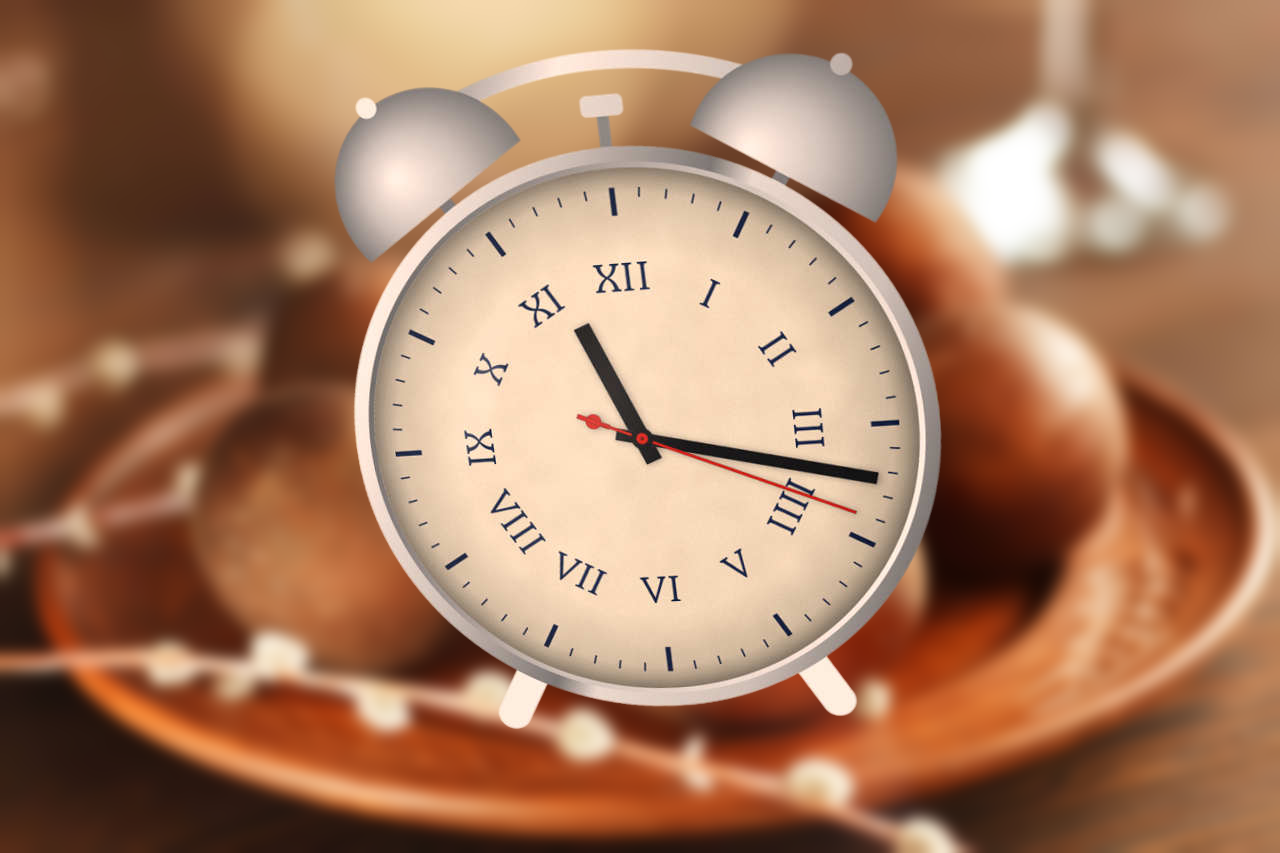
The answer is h=11 m=17 s=19
